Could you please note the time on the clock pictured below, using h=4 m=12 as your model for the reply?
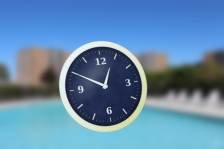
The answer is h=12 m=50
